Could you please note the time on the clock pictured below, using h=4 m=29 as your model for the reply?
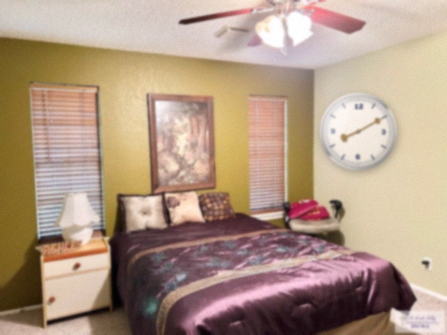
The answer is h=8 m=10
